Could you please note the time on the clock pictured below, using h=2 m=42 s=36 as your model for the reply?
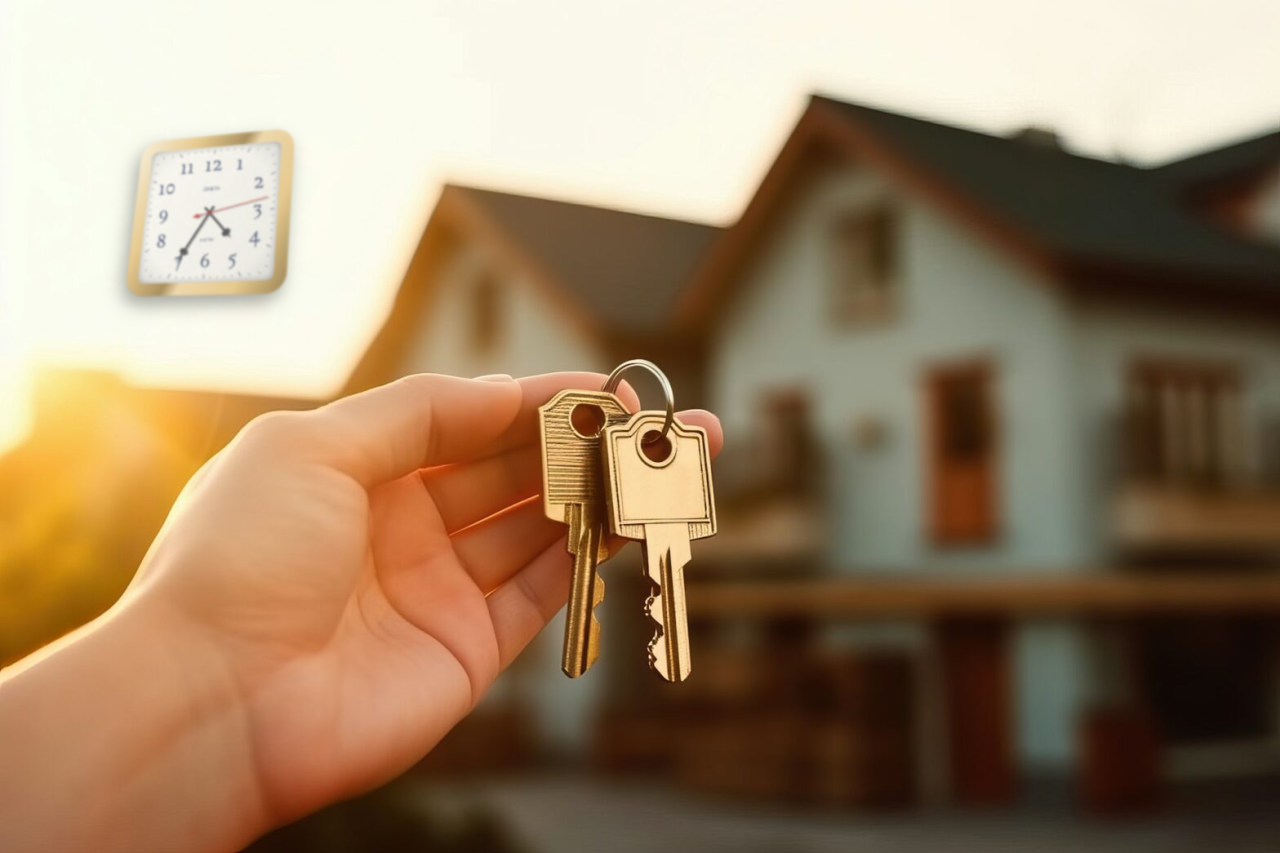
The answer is h=4 m=35 s=13
